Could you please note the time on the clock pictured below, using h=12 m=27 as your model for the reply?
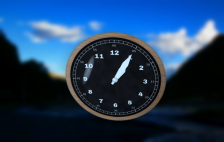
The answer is h=1 m=5
